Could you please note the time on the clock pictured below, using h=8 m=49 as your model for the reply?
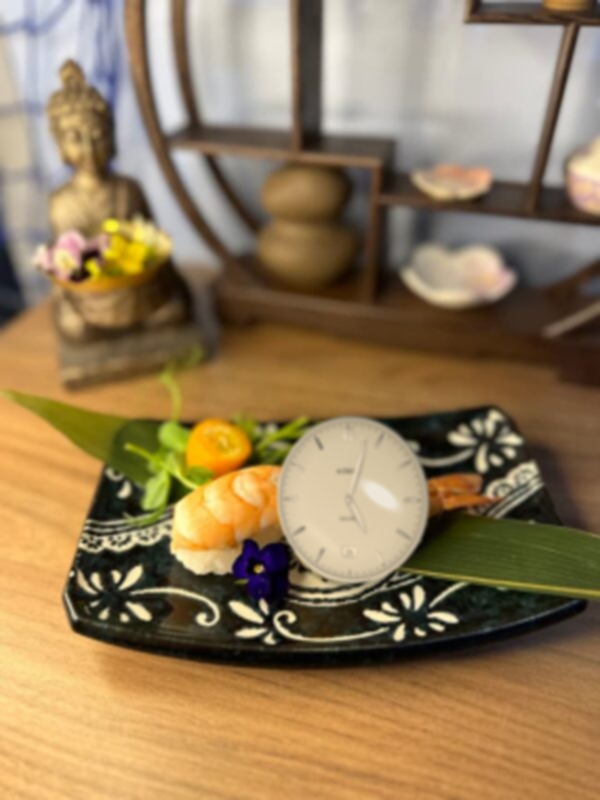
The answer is h=5 m=3
